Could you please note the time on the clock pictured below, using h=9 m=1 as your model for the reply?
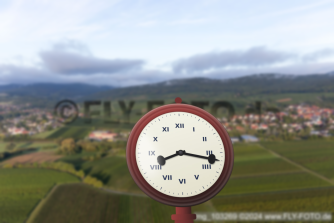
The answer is h=8 m=17
